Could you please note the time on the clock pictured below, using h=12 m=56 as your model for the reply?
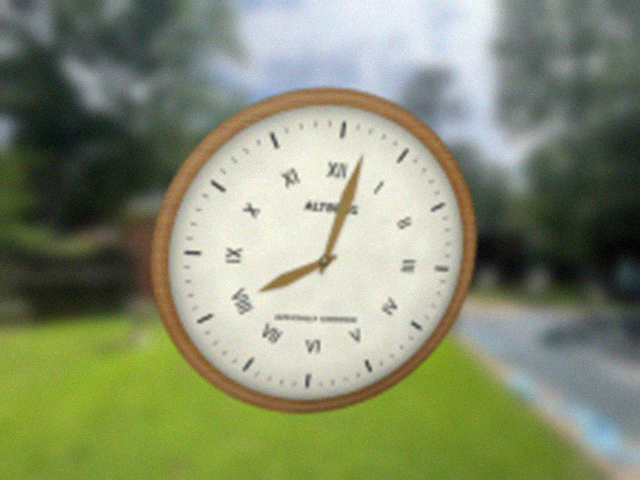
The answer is h=8 m=2
